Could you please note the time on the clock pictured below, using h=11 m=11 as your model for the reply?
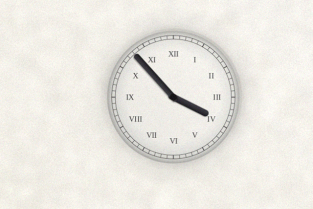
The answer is h=3 m=53
